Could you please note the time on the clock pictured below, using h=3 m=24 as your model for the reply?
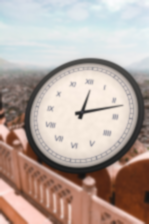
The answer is h=12 m=12
